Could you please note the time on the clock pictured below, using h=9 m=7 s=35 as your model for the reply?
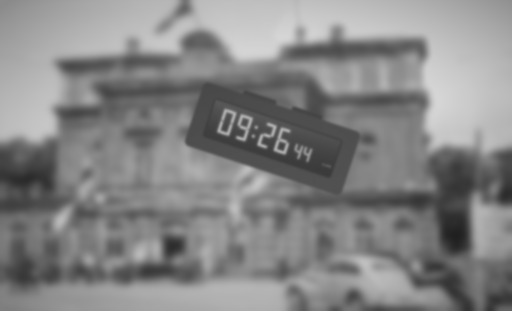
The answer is h=9 m=26 s=44
